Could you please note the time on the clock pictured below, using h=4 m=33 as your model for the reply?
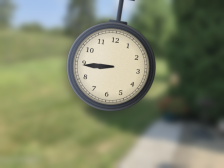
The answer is h=8 m=44
